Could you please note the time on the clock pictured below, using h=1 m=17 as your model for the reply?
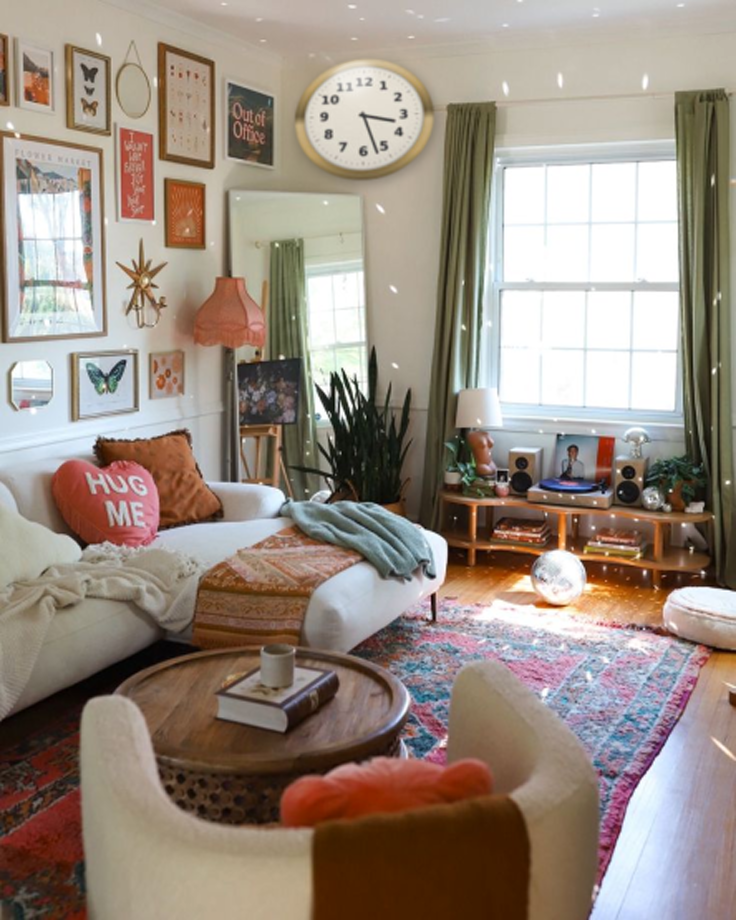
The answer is h=3 m=27
